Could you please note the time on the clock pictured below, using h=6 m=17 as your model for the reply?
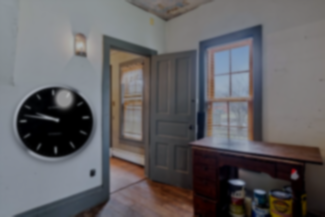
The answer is h=9 m=47
